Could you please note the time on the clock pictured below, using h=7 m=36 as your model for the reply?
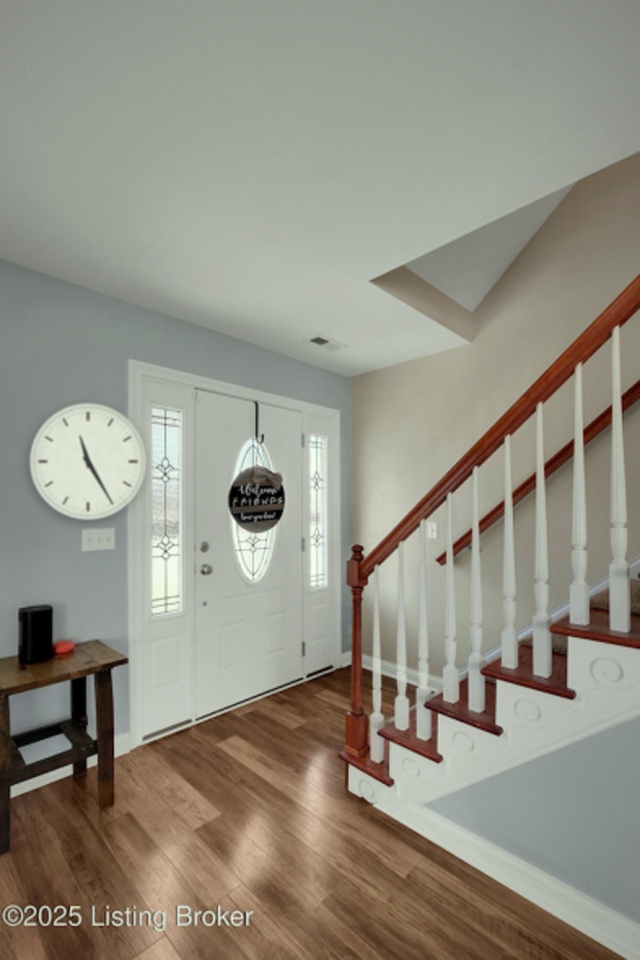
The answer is h=11 m=25
